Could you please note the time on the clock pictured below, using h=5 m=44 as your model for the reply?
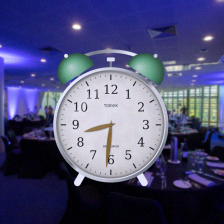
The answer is h=8 m=31
